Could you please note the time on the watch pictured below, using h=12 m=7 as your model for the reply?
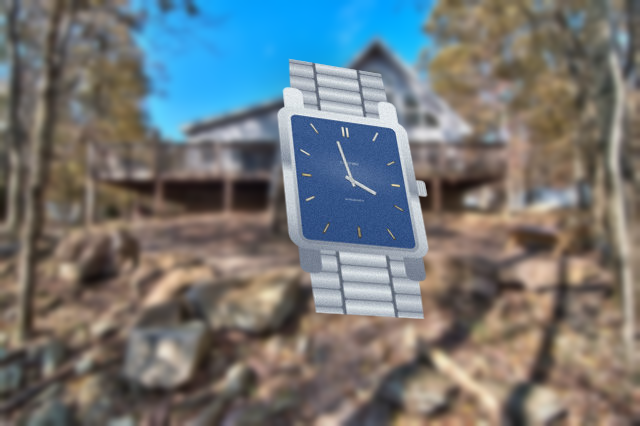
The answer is h=3 m=58
